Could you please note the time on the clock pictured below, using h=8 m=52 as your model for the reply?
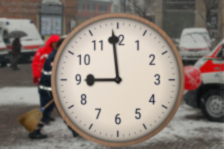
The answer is h=8 m=59
